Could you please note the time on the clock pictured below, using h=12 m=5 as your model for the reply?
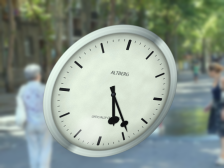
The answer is h=5 m=24
